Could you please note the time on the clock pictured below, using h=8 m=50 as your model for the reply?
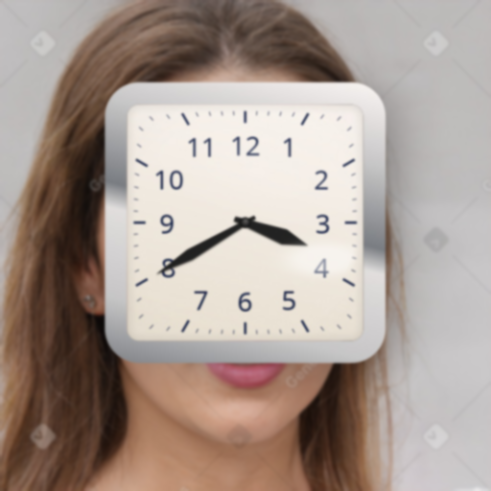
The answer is h=3 m=40
